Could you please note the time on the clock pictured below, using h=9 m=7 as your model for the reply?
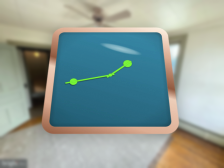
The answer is h=1 m=43
